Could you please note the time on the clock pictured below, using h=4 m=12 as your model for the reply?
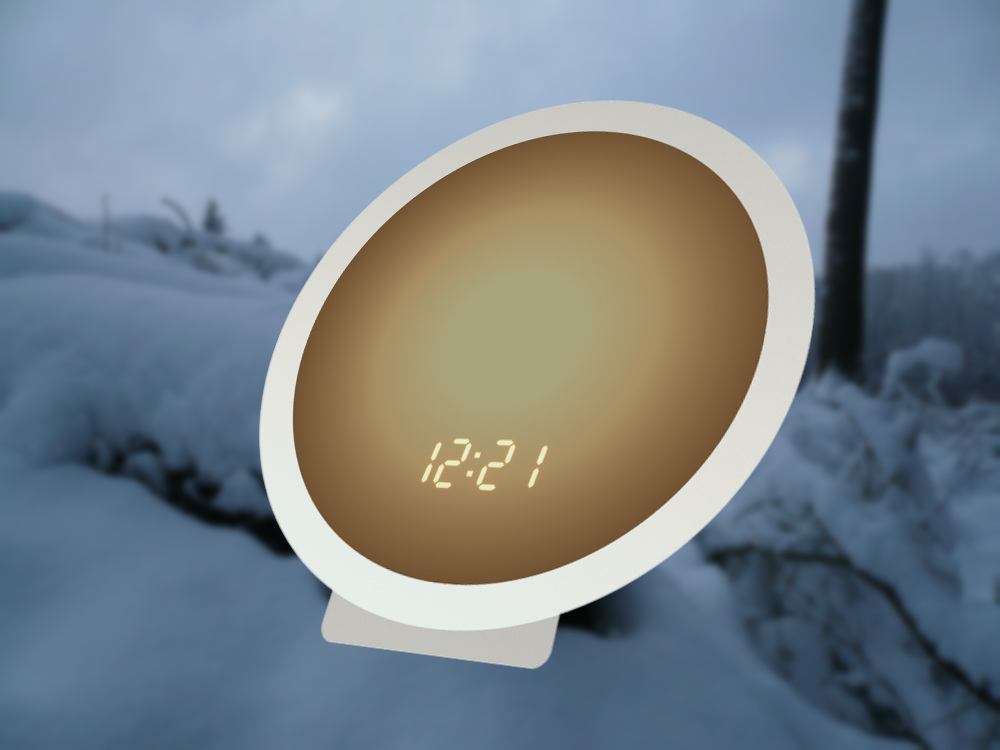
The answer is h=12 m=21
